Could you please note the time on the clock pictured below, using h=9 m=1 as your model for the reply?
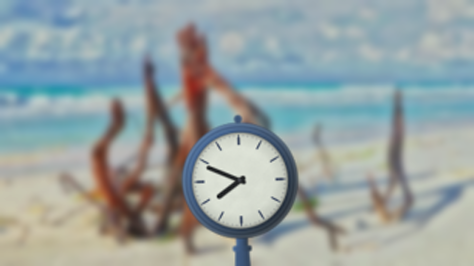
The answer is h=7 m=49
